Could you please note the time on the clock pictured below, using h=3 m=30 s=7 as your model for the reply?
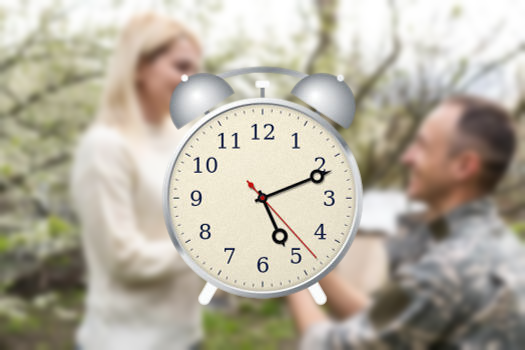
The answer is h=5 m=11 s=23
